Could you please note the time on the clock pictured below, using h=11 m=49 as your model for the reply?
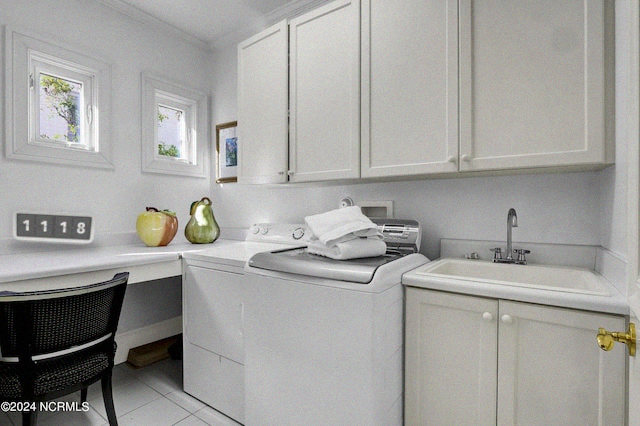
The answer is h=11 m=18
